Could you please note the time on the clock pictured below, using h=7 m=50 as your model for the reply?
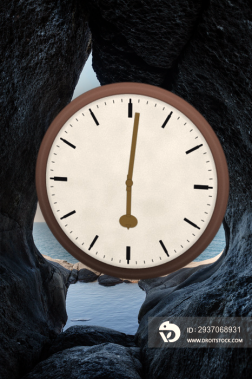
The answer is h=6 m=1
